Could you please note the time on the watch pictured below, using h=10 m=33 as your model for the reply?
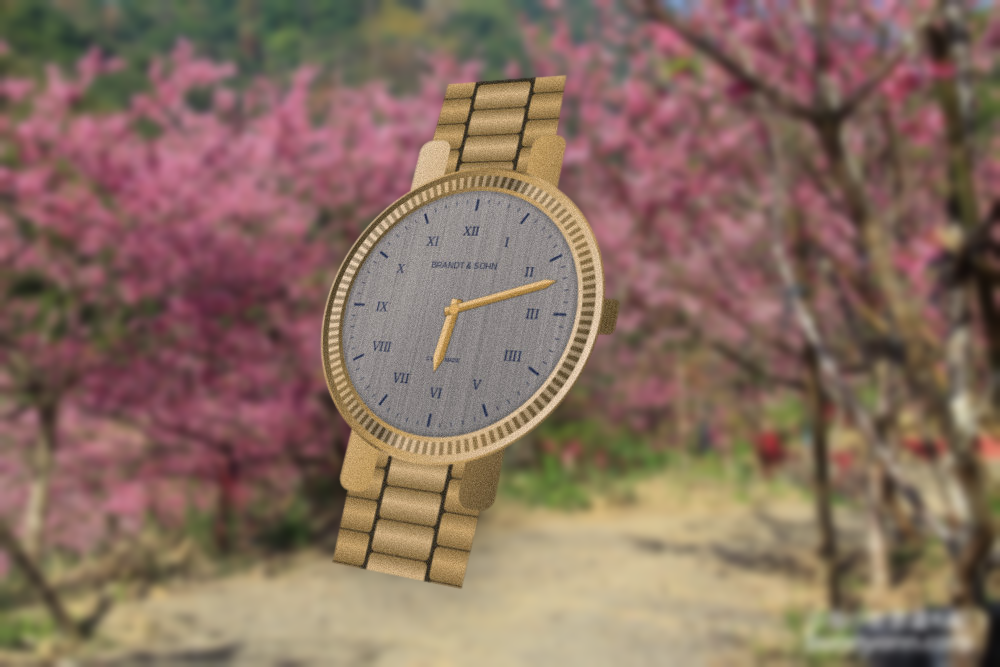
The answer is h=6 m=12
